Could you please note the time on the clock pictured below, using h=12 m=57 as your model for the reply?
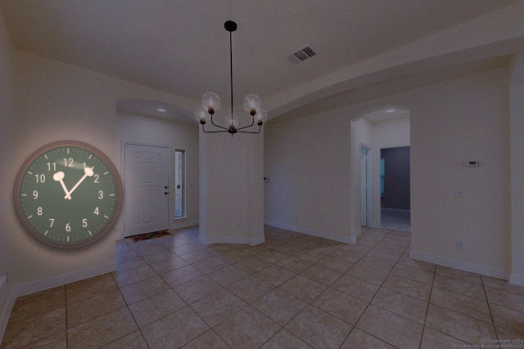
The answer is h=11 m=7
